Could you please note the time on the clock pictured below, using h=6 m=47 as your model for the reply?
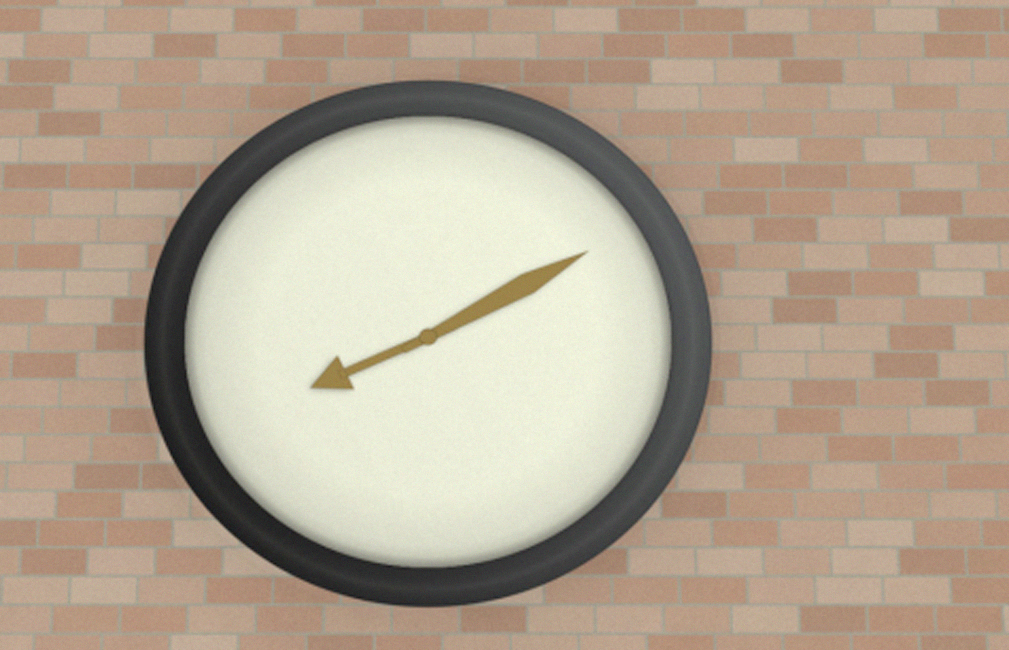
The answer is h=8 m=10
